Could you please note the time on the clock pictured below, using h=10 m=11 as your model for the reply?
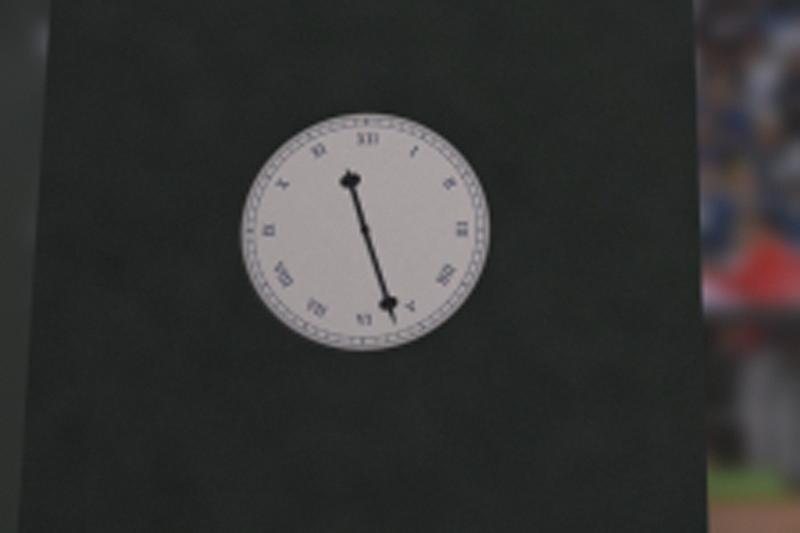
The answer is h=11 m=27
